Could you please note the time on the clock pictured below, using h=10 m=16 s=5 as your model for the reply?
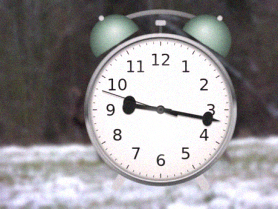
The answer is h=9 m=16 s=48
